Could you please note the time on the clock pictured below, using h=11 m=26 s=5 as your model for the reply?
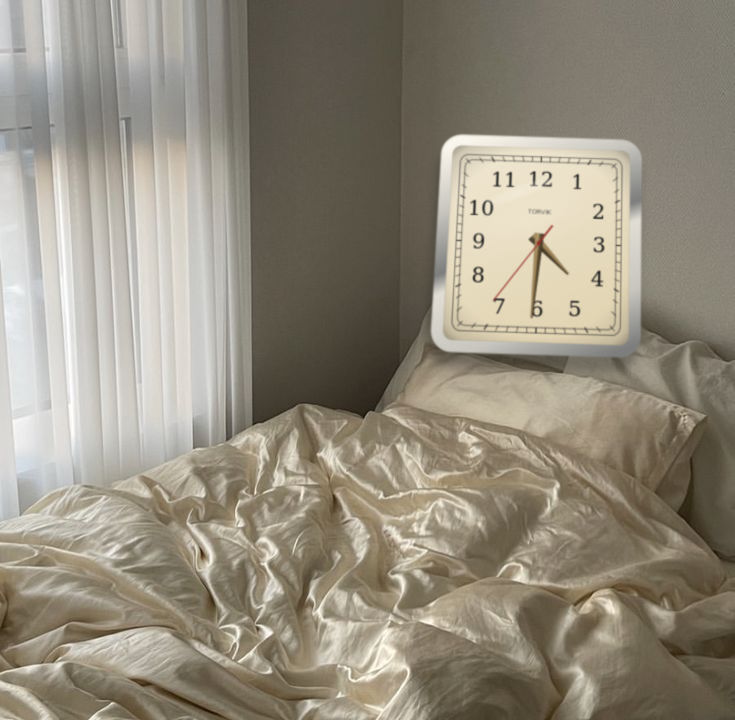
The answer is h=4 m=30 s=36
